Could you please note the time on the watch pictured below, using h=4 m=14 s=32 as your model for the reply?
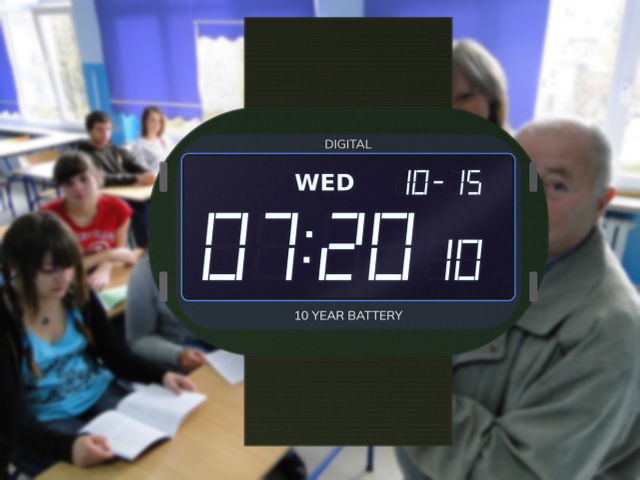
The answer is h=7 m=20 s=10
